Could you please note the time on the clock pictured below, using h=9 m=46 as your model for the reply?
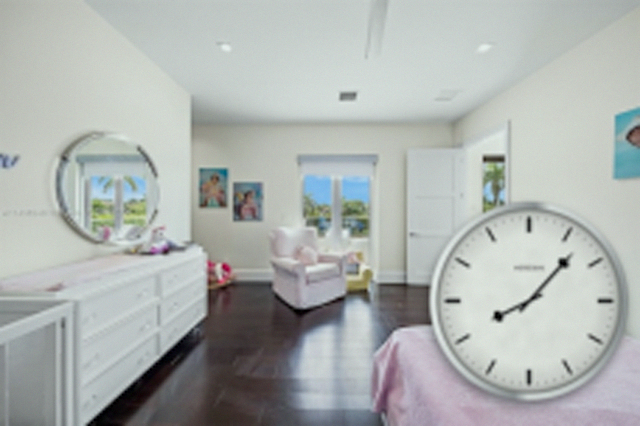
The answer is h=8 m=7
